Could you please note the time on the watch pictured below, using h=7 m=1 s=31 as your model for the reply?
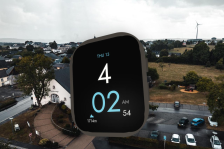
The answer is h=4 m=2 s=54
